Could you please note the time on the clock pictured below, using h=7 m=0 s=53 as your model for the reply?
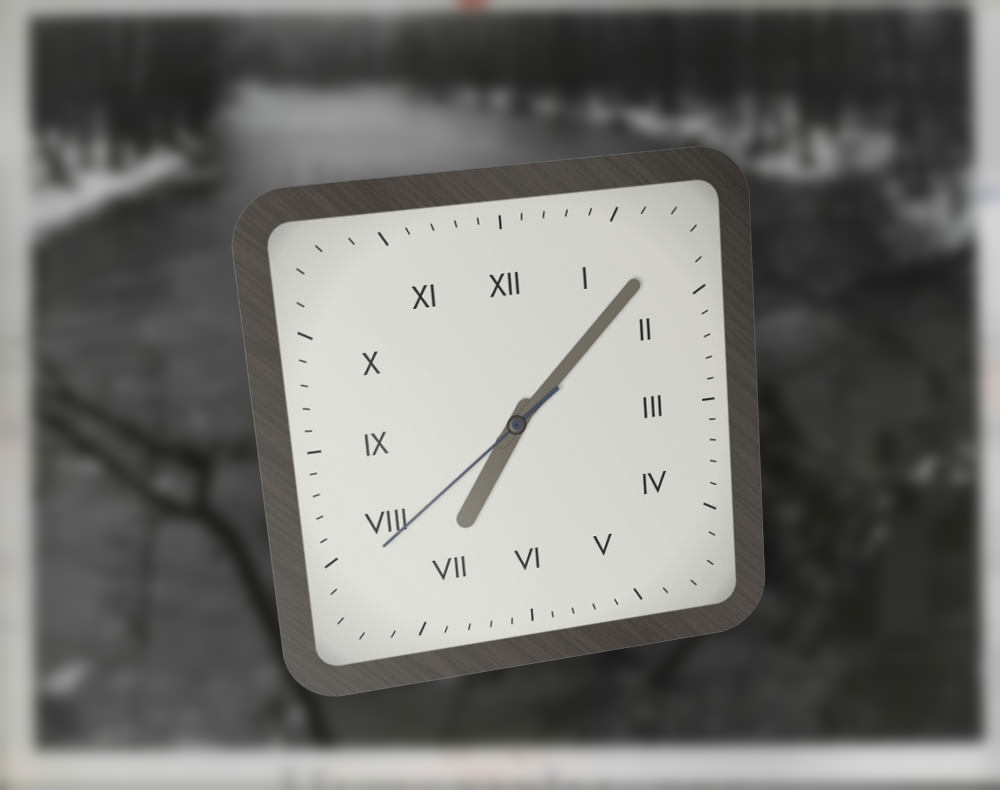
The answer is h=7 m=7 s=39
